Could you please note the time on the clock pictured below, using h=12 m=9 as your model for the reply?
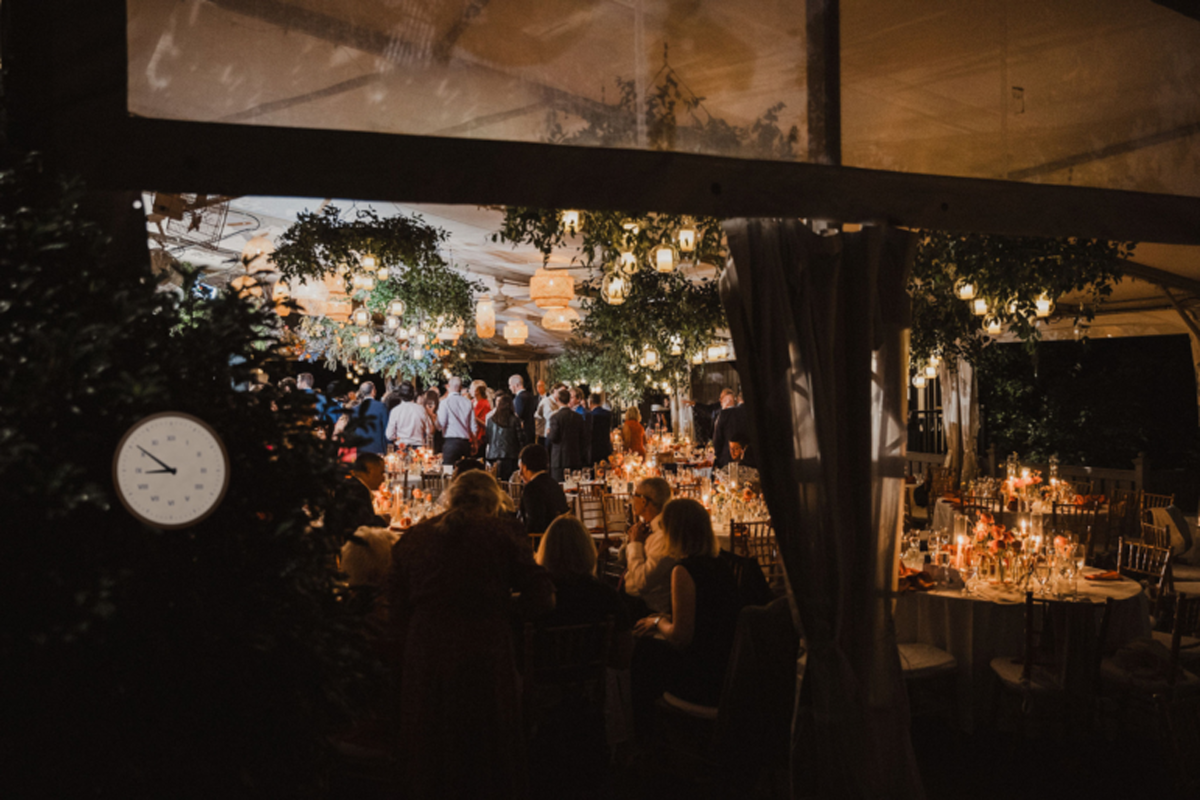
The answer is h=8 m=51
